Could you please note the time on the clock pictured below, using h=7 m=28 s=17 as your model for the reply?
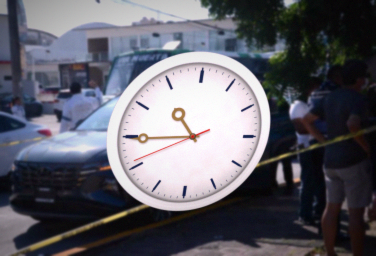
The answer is h=10 m=44 s=41
